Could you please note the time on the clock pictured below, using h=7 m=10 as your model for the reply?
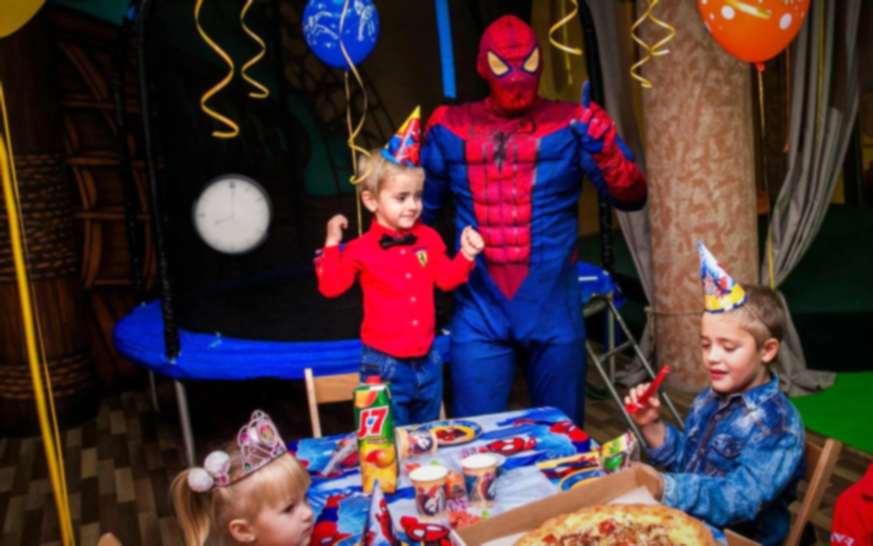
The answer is h=8 m=0
